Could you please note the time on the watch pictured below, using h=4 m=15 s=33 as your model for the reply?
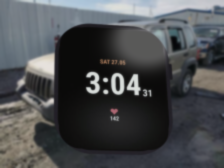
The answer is h=3 m=4 s=31
